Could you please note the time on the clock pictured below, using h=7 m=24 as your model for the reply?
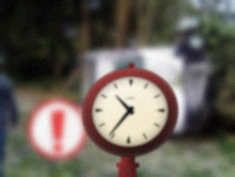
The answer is h=10 m=36
